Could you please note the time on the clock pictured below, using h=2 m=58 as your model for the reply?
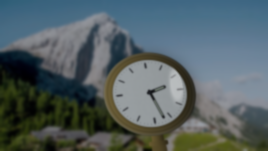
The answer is h=2 m=27
